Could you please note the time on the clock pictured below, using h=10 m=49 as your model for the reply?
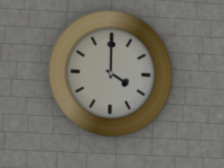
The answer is h=4 m=0
